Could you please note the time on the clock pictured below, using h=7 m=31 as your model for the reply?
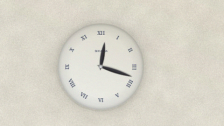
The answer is h=12 m=18
